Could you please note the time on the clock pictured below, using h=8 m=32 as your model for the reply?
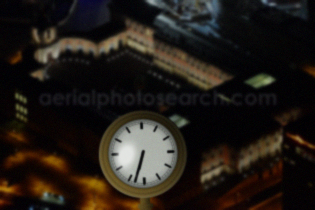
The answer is h=6 m=33
